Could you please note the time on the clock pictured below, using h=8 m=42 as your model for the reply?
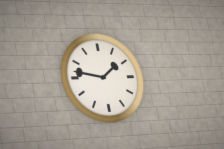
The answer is h=1 m=47
